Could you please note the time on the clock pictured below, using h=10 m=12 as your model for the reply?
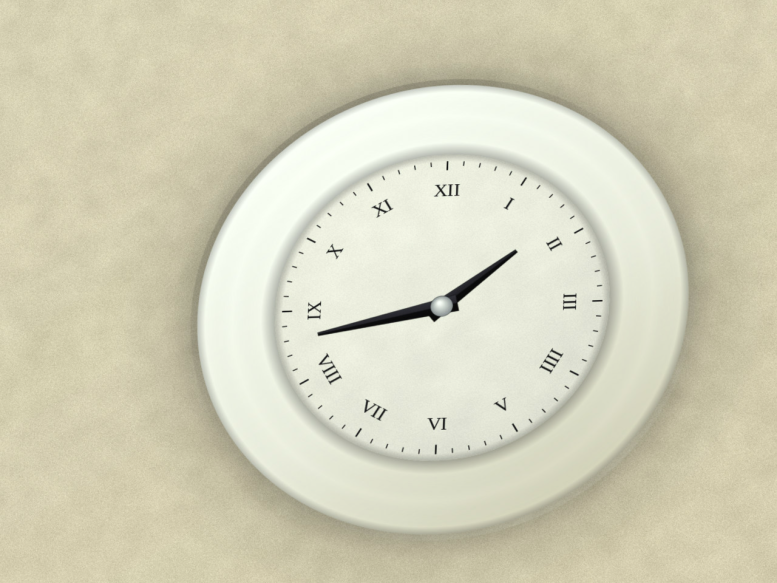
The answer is h=1 m=43
